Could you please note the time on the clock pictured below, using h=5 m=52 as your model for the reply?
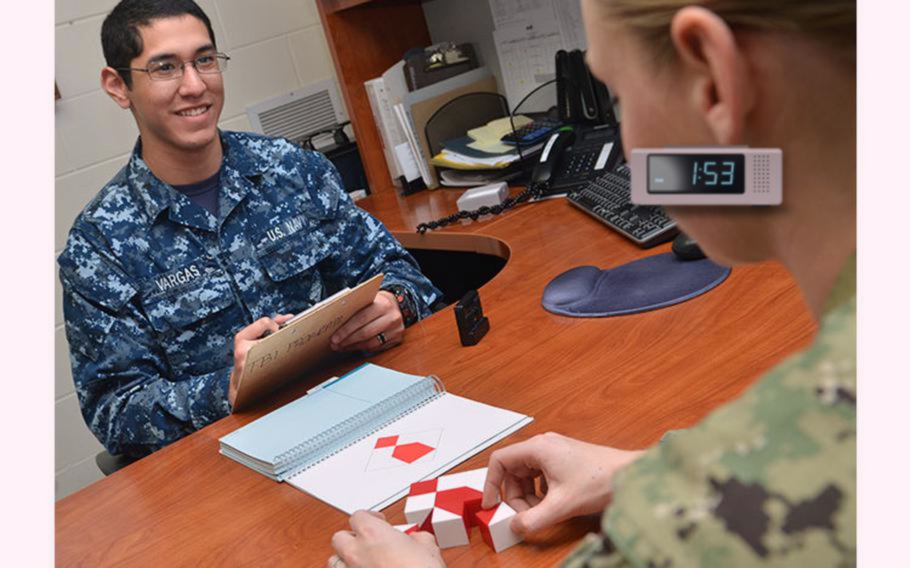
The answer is h=1 m=53
